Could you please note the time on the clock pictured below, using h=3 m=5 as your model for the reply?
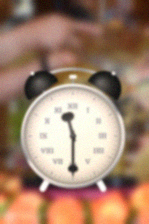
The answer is h=11 m=30
